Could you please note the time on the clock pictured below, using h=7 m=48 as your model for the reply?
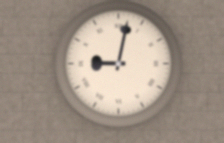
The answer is h=9 m=2
